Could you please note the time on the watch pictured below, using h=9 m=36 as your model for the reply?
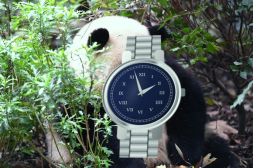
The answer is h=1 m=57
